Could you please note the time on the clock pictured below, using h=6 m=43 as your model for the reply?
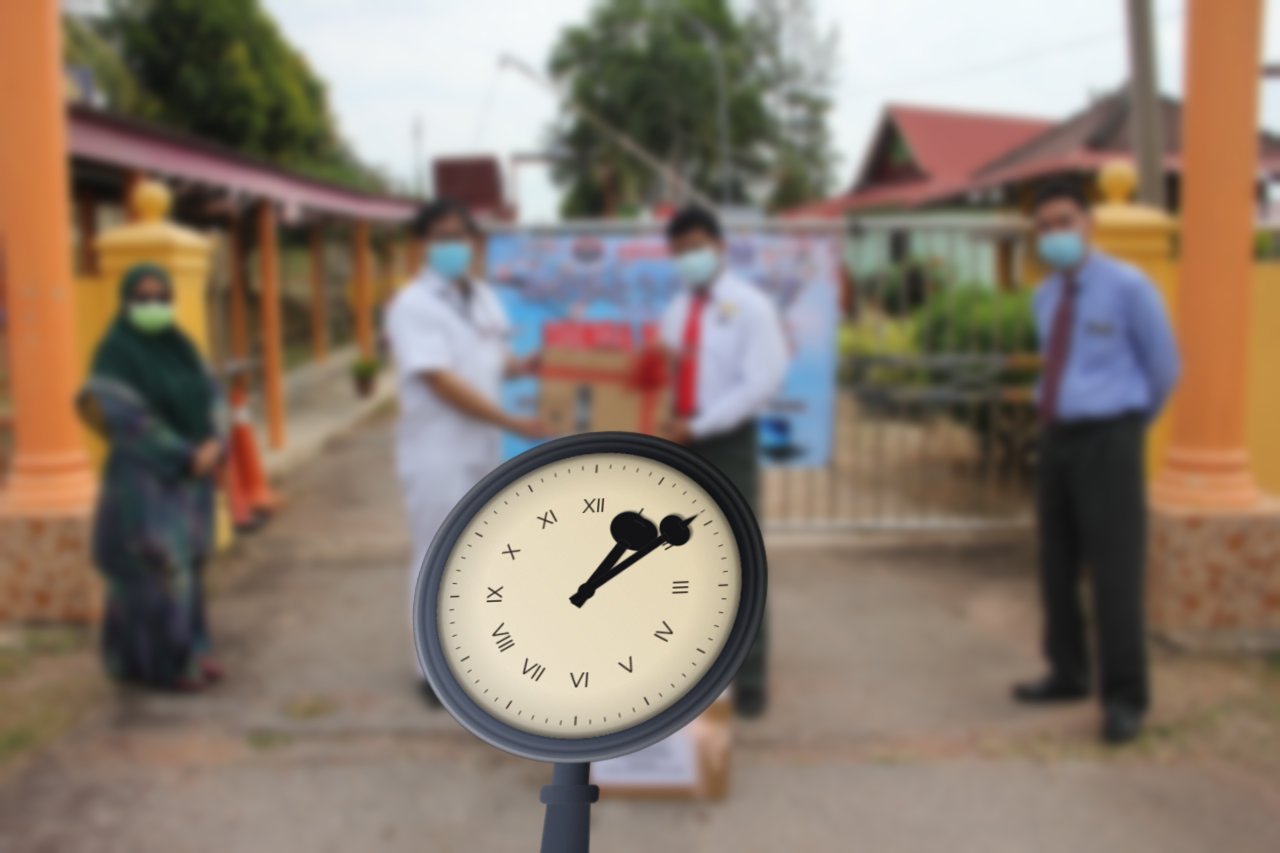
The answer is h=1 m=9
